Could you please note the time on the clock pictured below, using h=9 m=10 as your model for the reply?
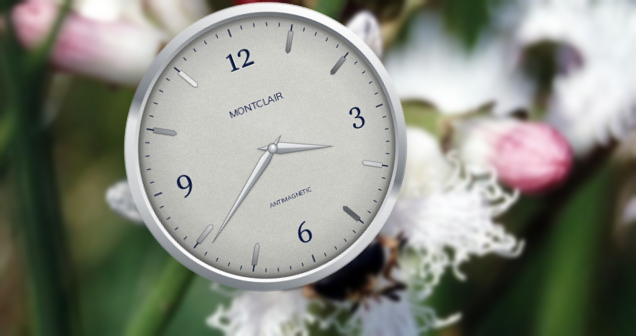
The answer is h=3 m=39
